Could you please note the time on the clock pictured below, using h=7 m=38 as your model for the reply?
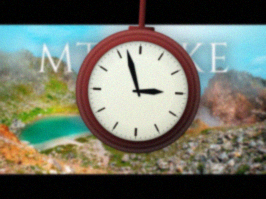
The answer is h=2 m=57
